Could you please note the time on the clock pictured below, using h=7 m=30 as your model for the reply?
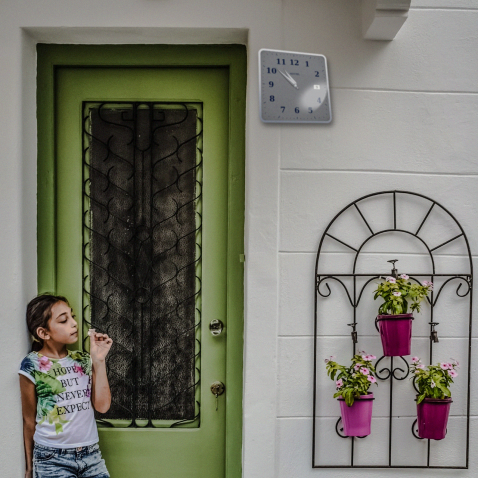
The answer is h=10 m=52
